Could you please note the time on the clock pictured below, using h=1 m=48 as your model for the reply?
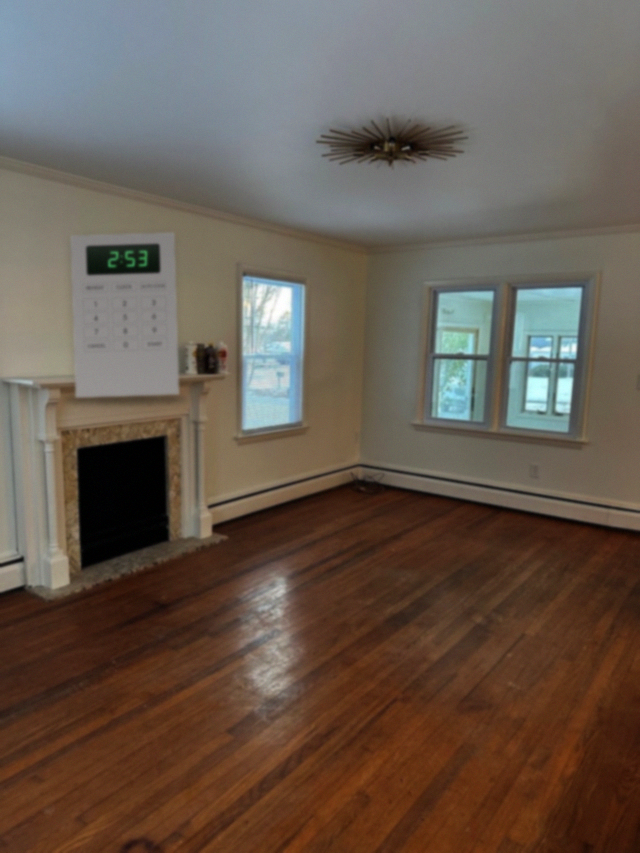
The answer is h=2 m=53
